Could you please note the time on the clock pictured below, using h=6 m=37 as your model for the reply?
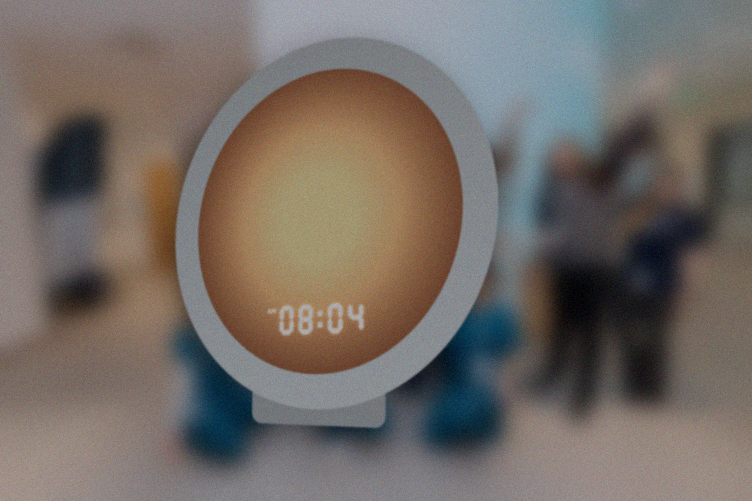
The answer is h=8 m=4
